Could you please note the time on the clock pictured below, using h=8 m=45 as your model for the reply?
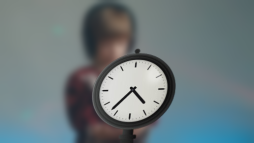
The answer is h=4 m=37
